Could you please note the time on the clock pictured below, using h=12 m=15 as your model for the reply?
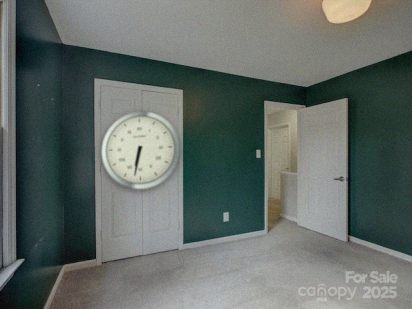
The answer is h=6 m=32
